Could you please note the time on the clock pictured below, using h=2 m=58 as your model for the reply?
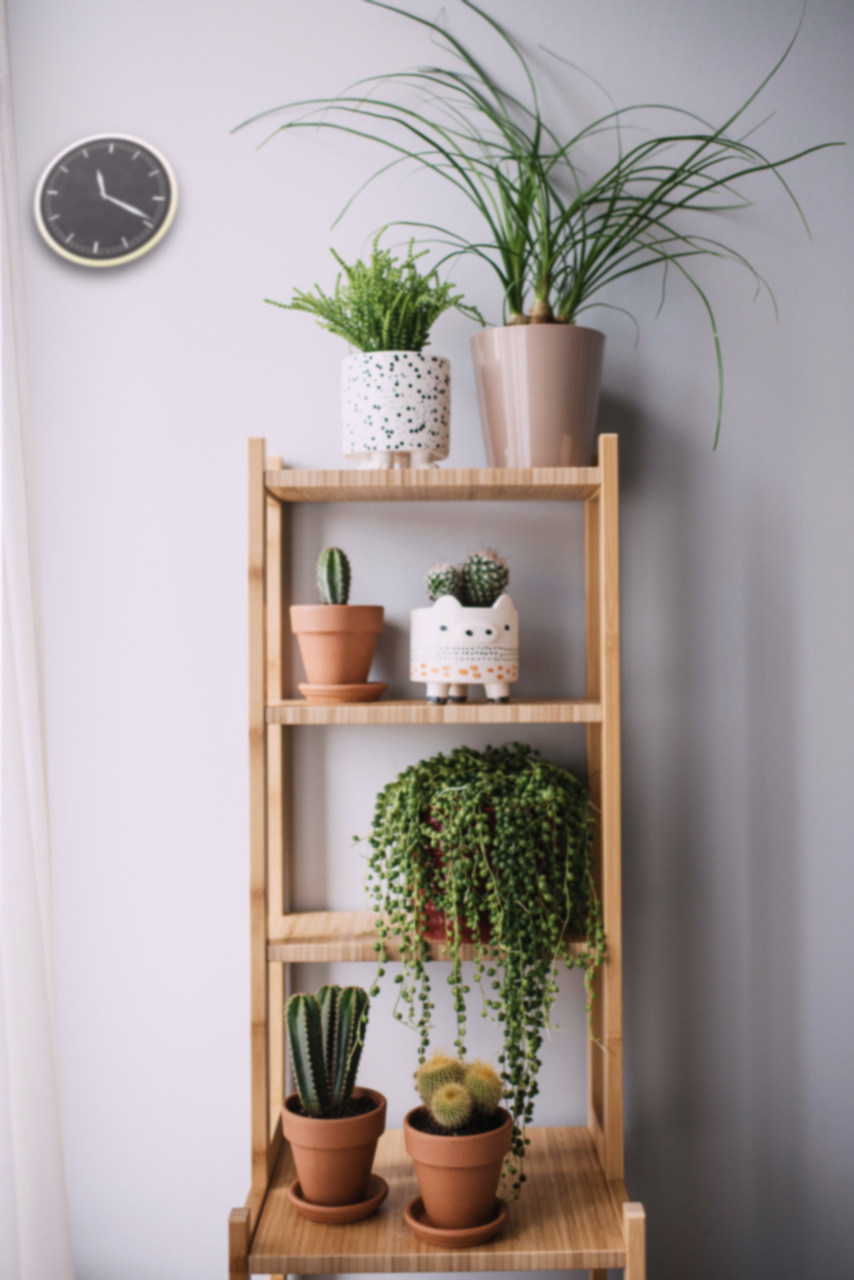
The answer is h=11 m=19
